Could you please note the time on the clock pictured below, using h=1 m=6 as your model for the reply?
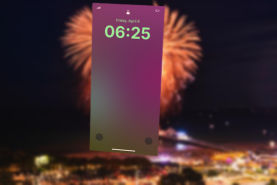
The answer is h=6 m=25
